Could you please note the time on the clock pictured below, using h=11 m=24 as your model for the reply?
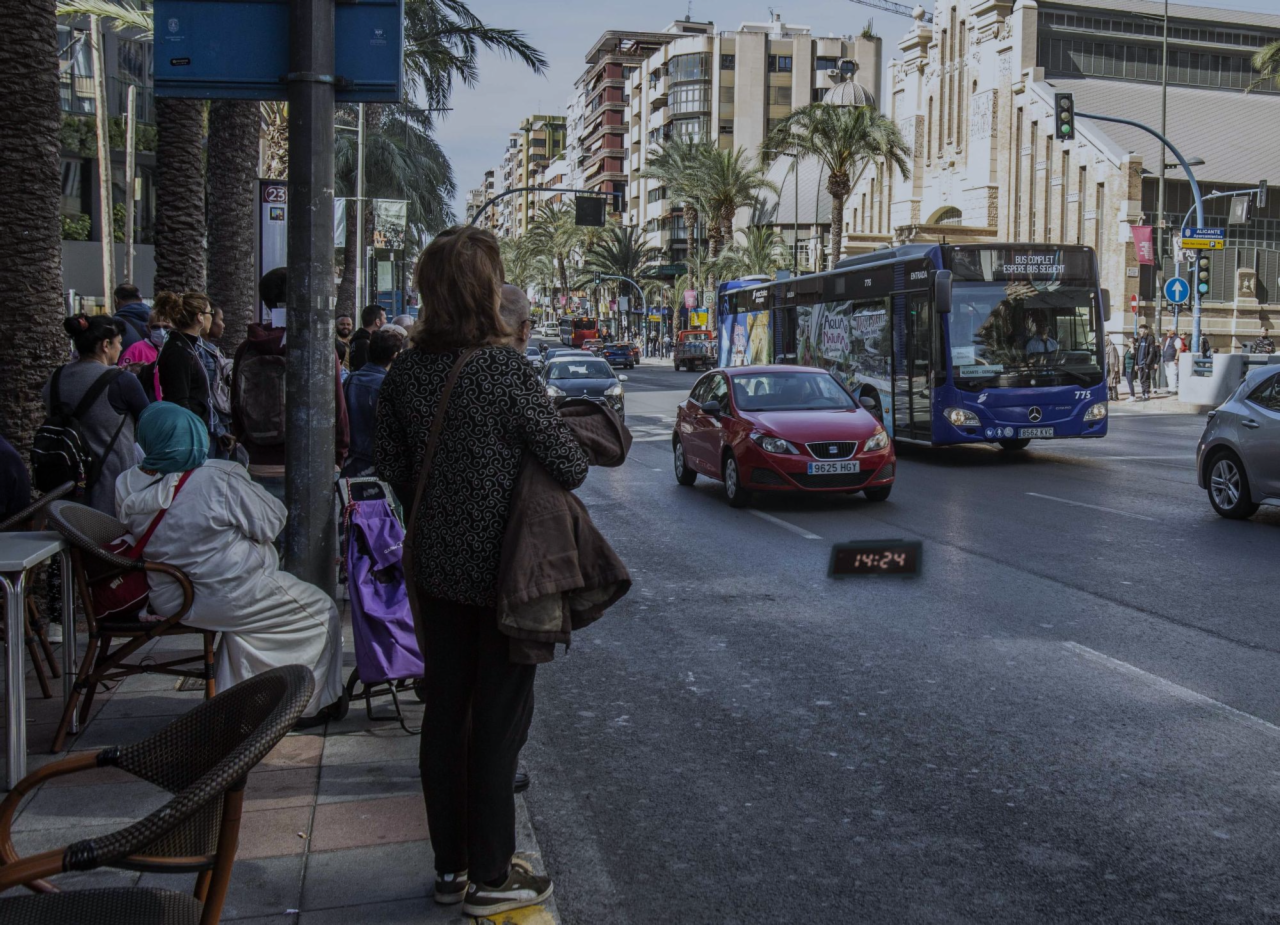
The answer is h=14 m=24
